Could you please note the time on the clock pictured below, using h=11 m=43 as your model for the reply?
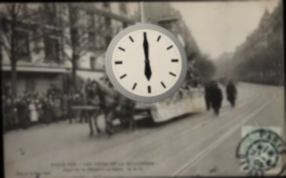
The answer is h=6 m=0
